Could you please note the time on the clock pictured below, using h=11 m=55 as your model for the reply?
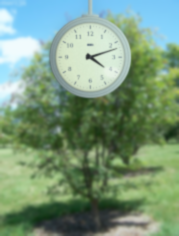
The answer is h=4 m=12
